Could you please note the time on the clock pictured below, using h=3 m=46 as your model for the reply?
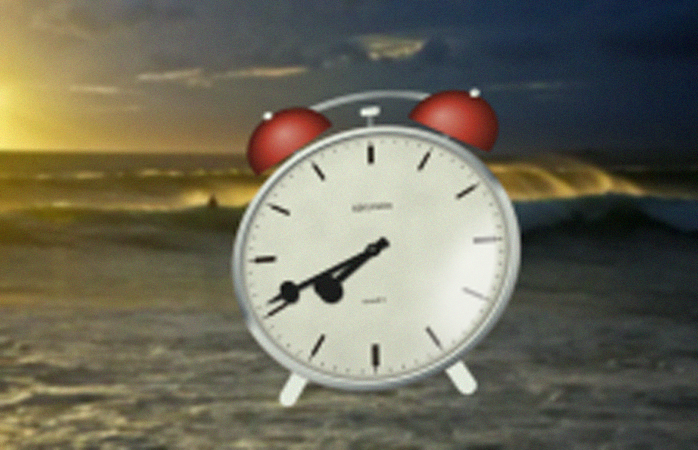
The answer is h=7 m=41
